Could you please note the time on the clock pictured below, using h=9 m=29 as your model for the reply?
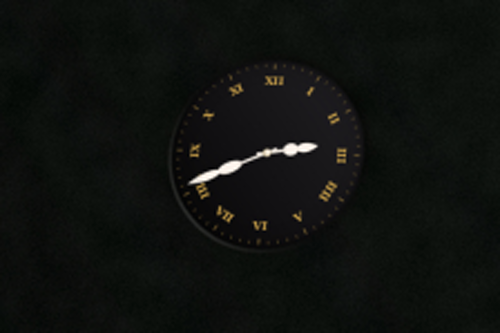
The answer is h=2 m=41
